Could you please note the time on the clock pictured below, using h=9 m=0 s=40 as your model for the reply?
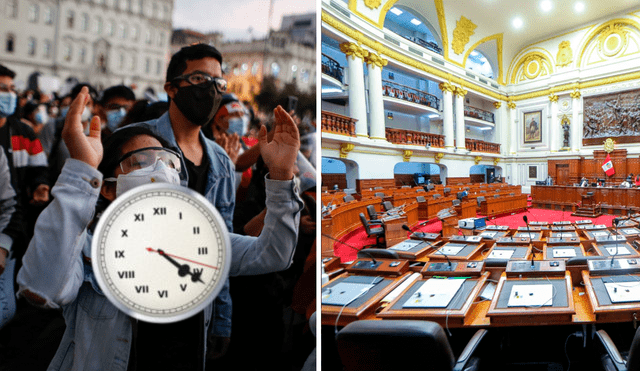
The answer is h=4 m=21 s=18
